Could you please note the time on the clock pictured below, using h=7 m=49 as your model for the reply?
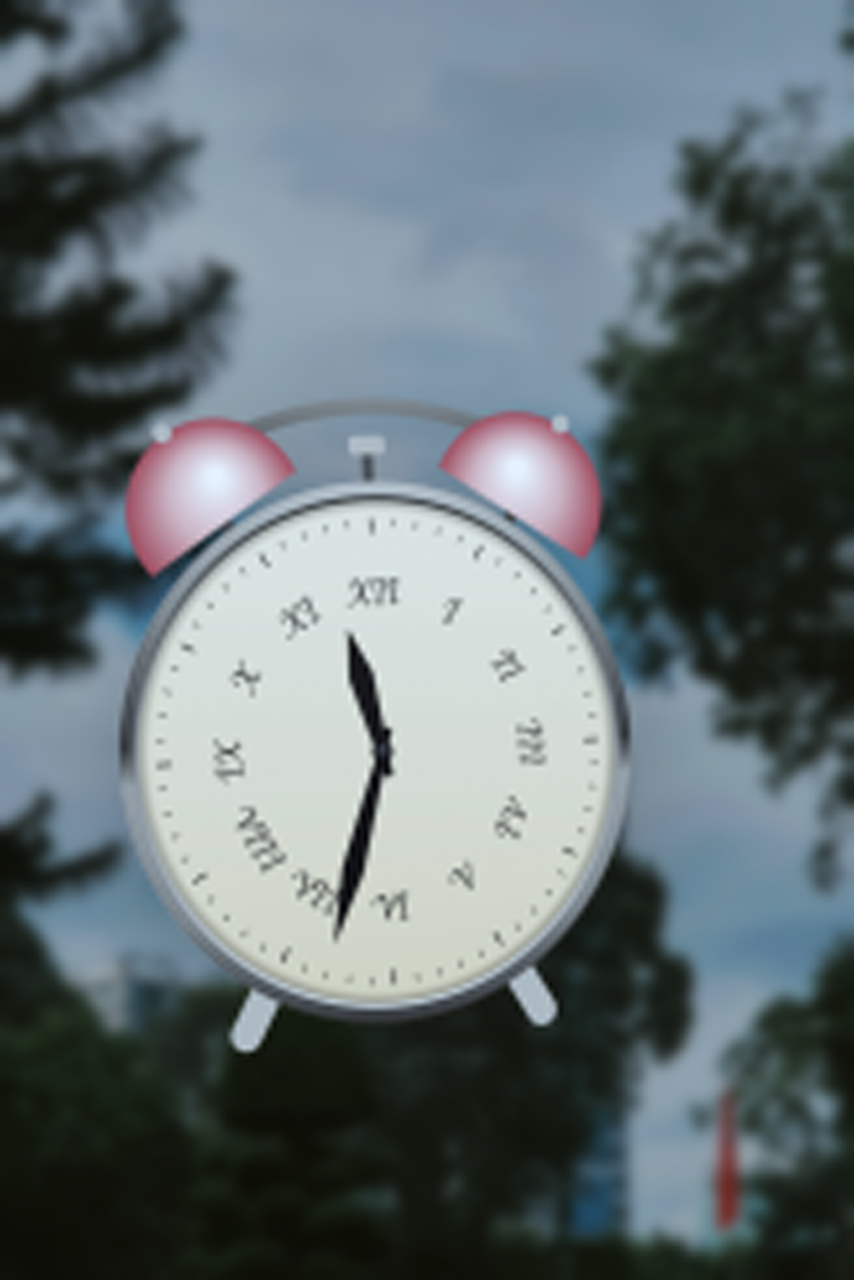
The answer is h=11 m=33
